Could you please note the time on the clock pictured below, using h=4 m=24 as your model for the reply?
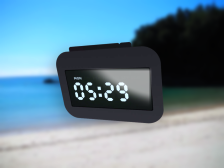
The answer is h=5 m=29
